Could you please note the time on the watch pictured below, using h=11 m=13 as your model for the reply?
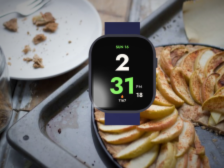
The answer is h=2 m=31
